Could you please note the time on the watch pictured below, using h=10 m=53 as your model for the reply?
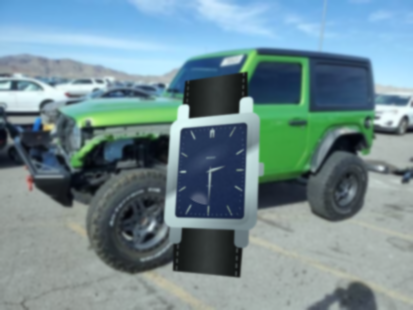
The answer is h=2 m=30
